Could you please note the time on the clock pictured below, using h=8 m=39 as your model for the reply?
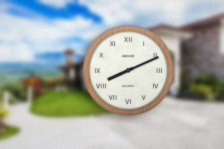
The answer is h=8 m=11
